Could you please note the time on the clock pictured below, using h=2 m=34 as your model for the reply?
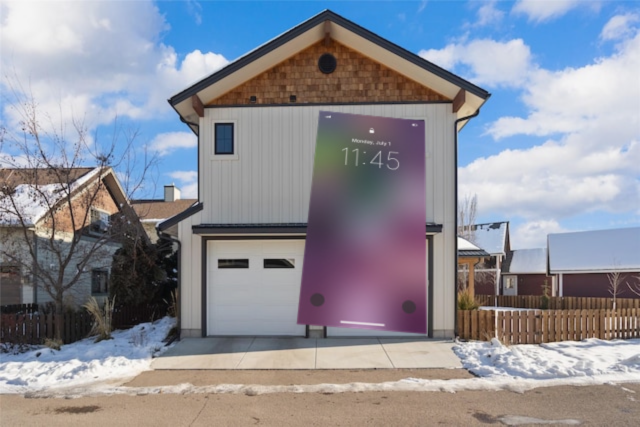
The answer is h=11 m=45
